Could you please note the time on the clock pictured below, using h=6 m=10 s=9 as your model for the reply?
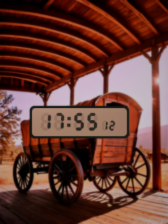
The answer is h=17 m=55 s=12
